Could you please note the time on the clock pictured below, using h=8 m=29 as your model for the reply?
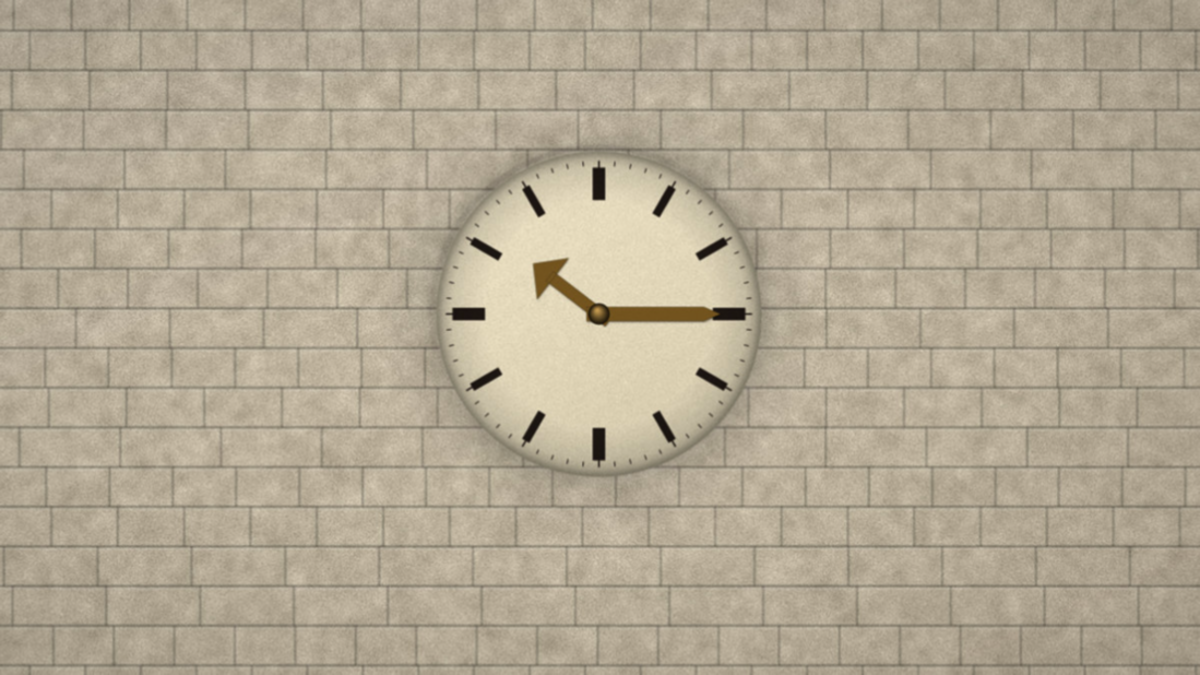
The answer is h=10 m=15
